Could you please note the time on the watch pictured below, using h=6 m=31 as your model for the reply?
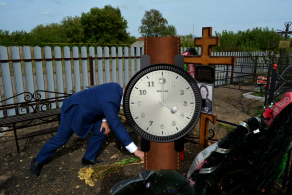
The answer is h=4 m=0
